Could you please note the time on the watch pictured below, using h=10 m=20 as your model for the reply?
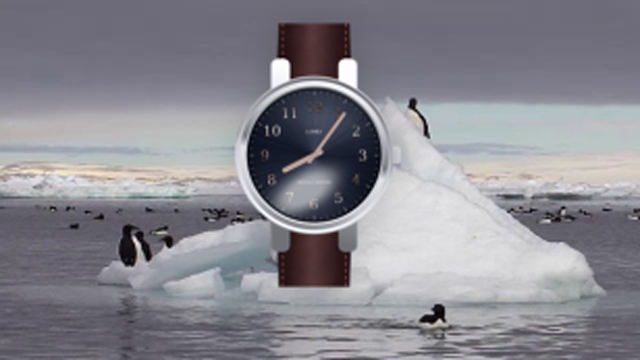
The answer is h=8 m=6
